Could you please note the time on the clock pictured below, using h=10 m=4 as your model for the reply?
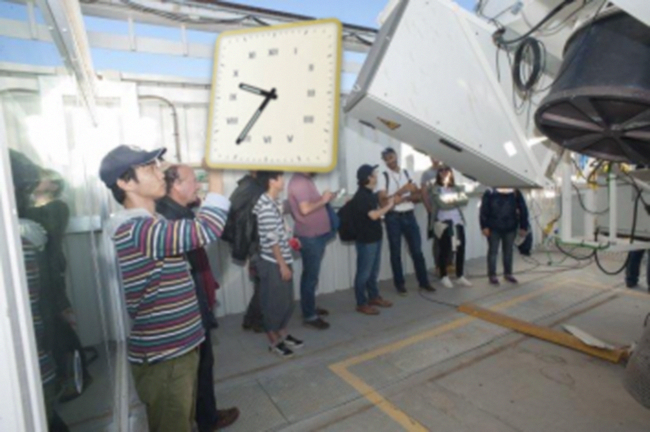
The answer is h=9 m=36
